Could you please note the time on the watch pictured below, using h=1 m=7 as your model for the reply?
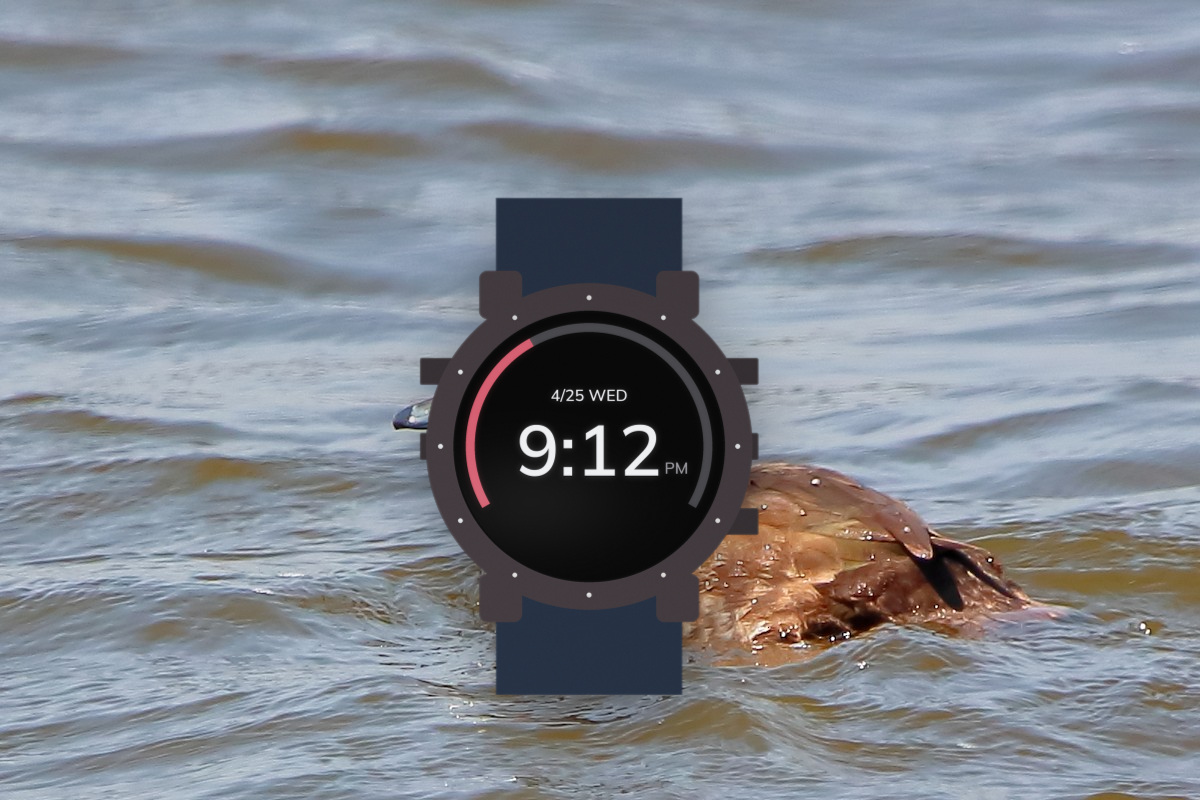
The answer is h=9 m=12
